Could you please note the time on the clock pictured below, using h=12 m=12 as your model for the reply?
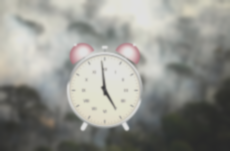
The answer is h=4 m=59
